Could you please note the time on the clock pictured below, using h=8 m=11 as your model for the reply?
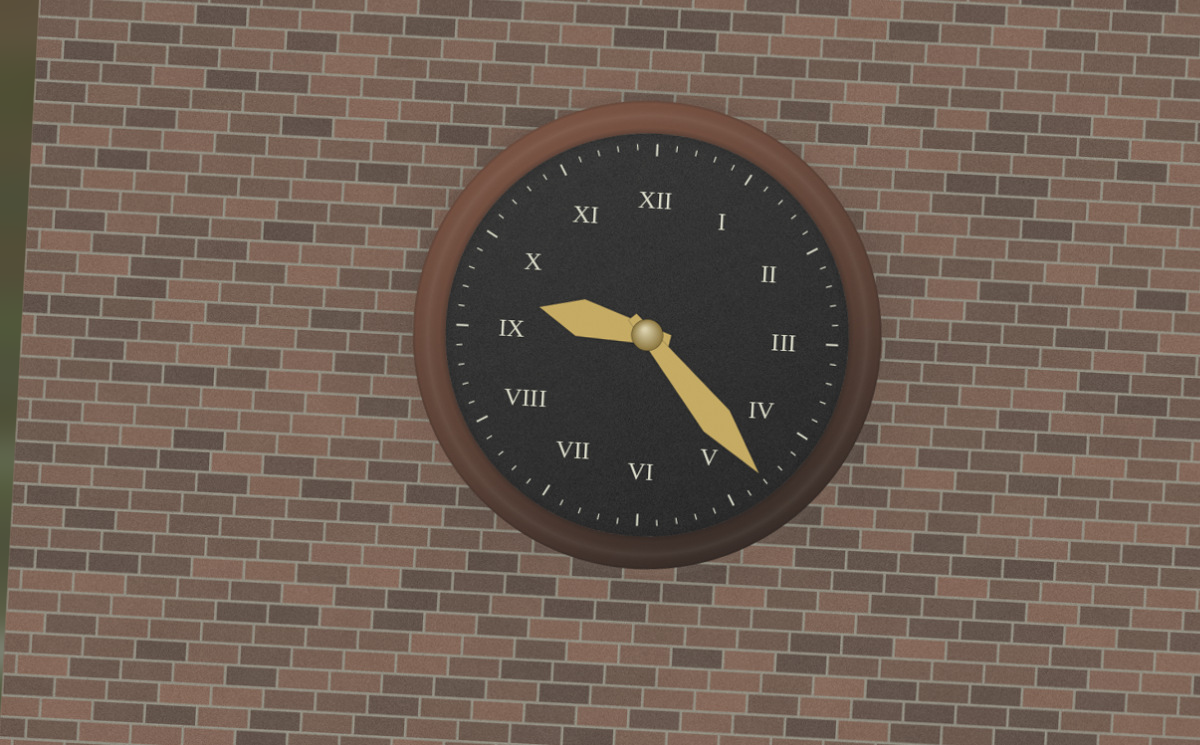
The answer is h=9 m=23
